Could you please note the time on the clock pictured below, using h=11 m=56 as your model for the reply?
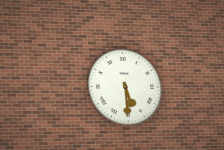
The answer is h=5 m=30
